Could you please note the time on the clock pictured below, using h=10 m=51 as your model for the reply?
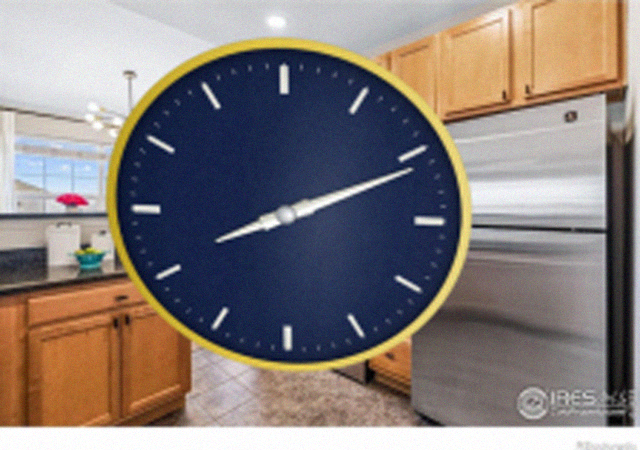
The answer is h=8 m=11
